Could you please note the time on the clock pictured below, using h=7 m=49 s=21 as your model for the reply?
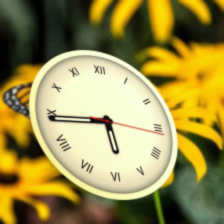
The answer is h=5 m=44 s=16
